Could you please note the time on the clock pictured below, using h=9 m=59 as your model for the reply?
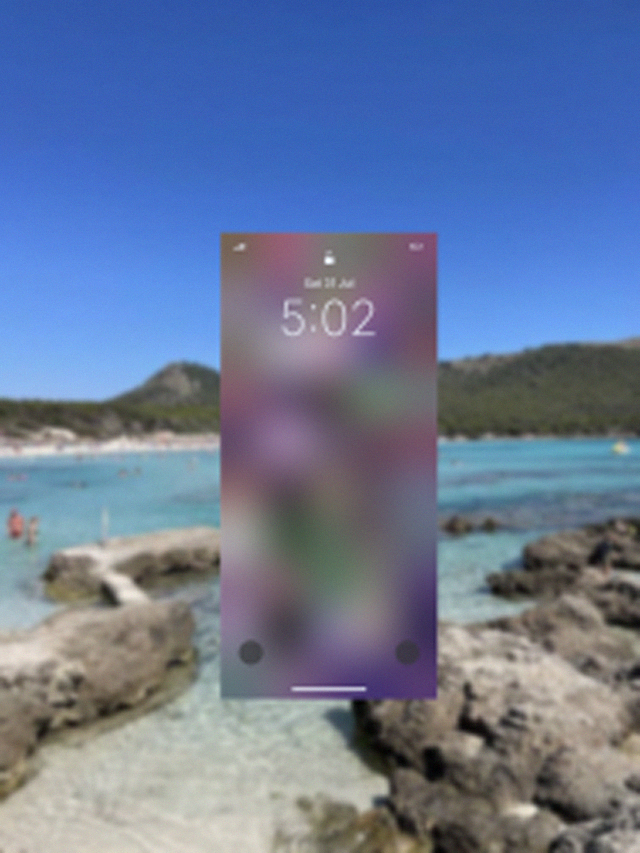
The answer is h=5 m=2
